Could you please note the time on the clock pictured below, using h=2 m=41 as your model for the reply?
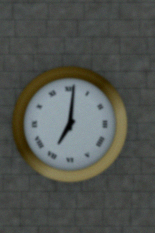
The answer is h=7 m=1
